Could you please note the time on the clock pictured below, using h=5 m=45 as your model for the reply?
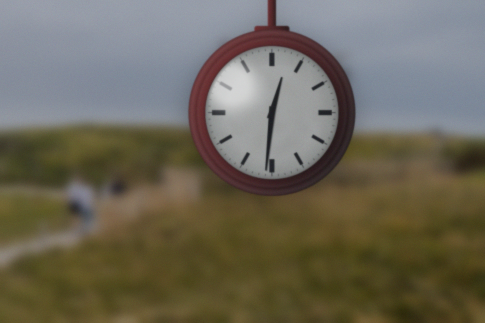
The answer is h=12 m=31
